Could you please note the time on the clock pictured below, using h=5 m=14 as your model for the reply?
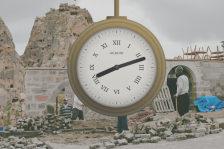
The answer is h=8 m=12
